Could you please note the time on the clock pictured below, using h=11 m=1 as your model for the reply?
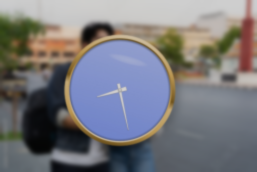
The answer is h=8 m=28
